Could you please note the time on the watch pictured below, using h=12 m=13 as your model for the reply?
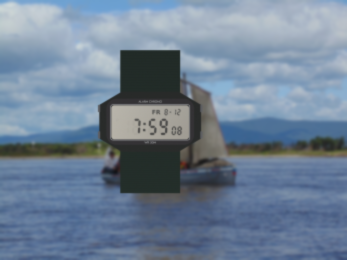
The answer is h=7 m=59
